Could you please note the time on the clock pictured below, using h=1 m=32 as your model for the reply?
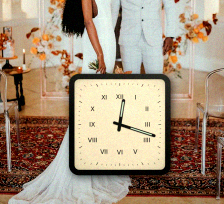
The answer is h=12 m=18
